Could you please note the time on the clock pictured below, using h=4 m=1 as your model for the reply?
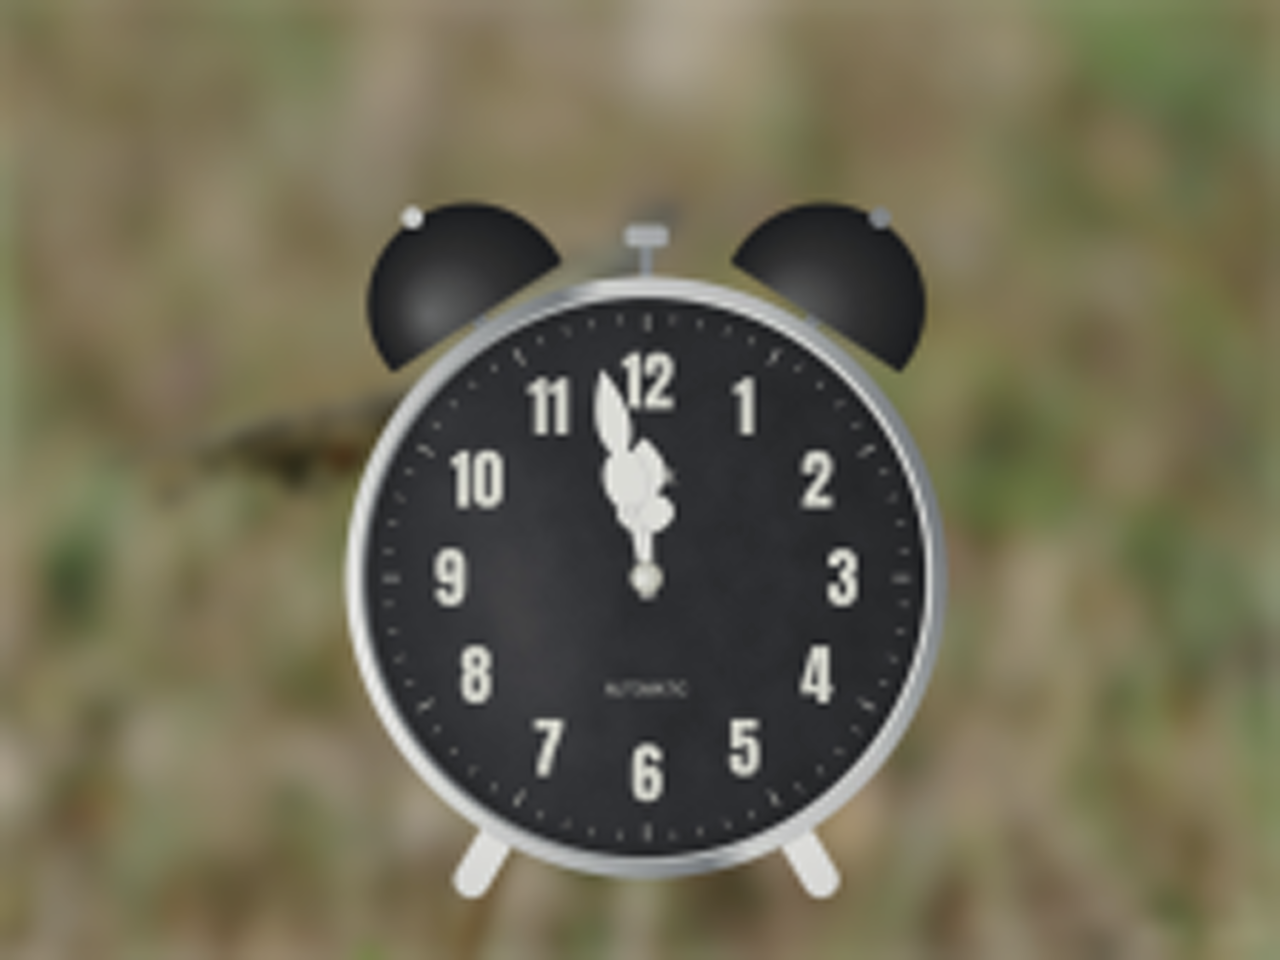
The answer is h=11 m=58
